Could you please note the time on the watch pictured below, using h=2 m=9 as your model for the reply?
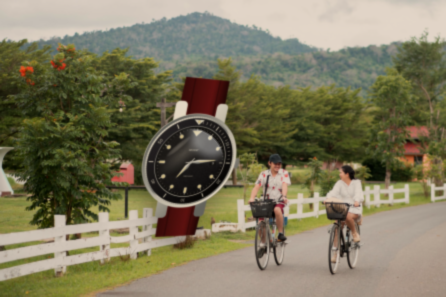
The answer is h=7 m=14
